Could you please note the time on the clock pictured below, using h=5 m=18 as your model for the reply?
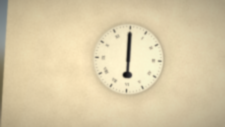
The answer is h=6 m=0
